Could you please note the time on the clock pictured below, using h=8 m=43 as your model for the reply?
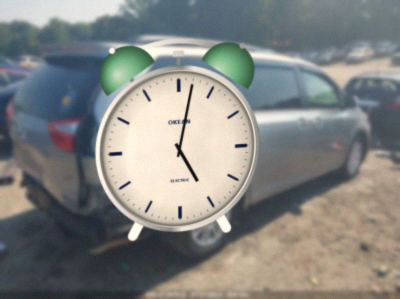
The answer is h=5 m=2
